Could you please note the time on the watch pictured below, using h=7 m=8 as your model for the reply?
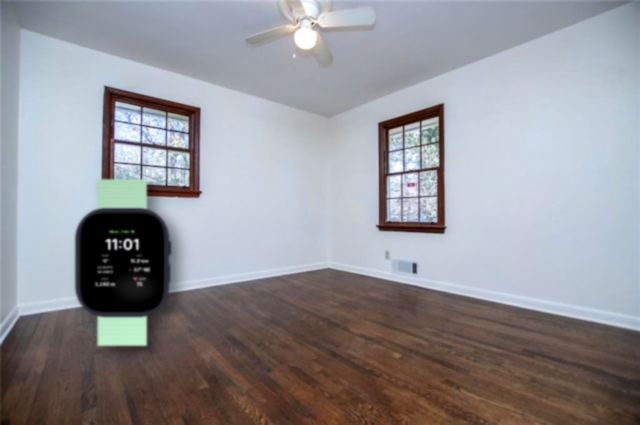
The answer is h=11 m=1
